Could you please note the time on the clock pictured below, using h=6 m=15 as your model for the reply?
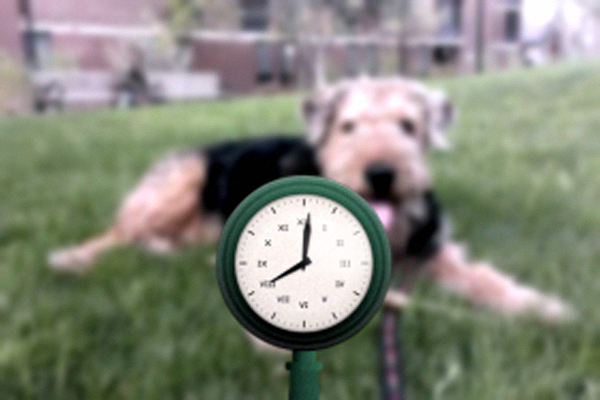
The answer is h=8 m=1
